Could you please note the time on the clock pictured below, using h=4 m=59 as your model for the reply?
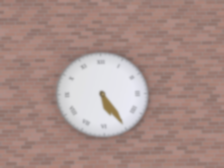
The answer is h=5 m=25
